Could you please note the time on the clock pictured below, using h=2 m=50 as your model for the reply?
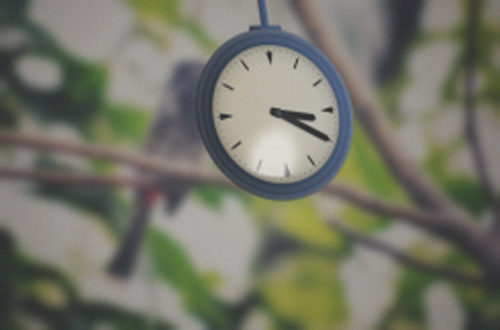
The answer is h=3 m=20
